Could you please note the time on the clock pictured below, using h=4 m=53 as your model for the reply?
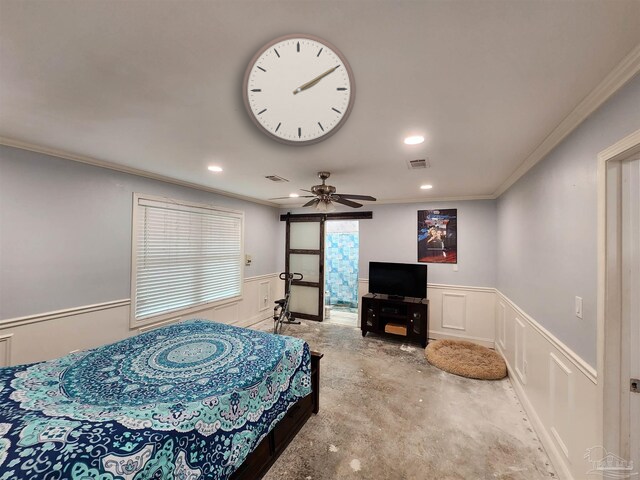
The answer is h=2 m=10
